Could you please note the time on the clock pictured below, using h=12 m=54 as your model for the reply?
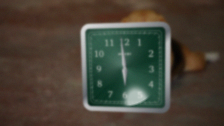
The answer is h=5 m=59
